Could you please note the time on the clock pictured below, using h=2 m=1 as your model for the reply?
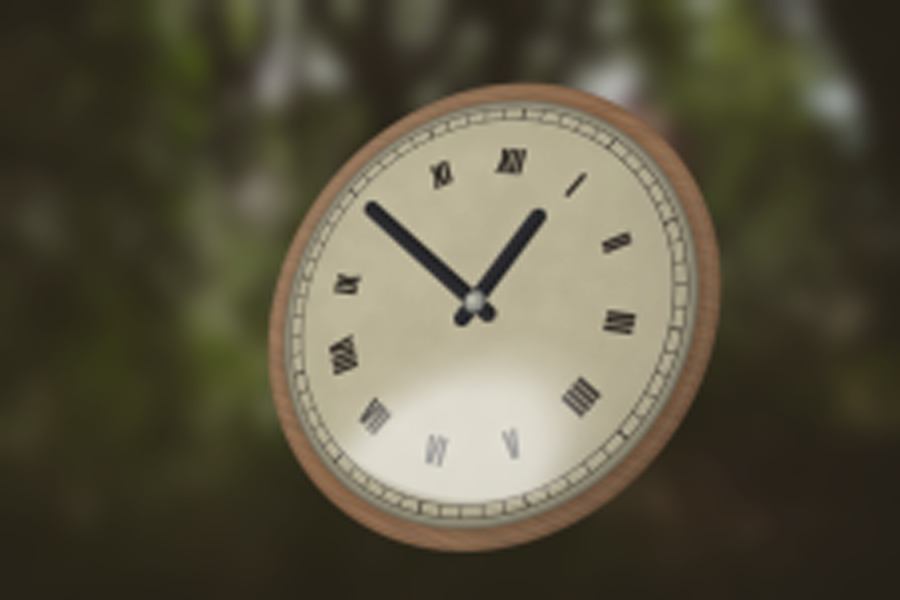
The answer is h=12 m=50
